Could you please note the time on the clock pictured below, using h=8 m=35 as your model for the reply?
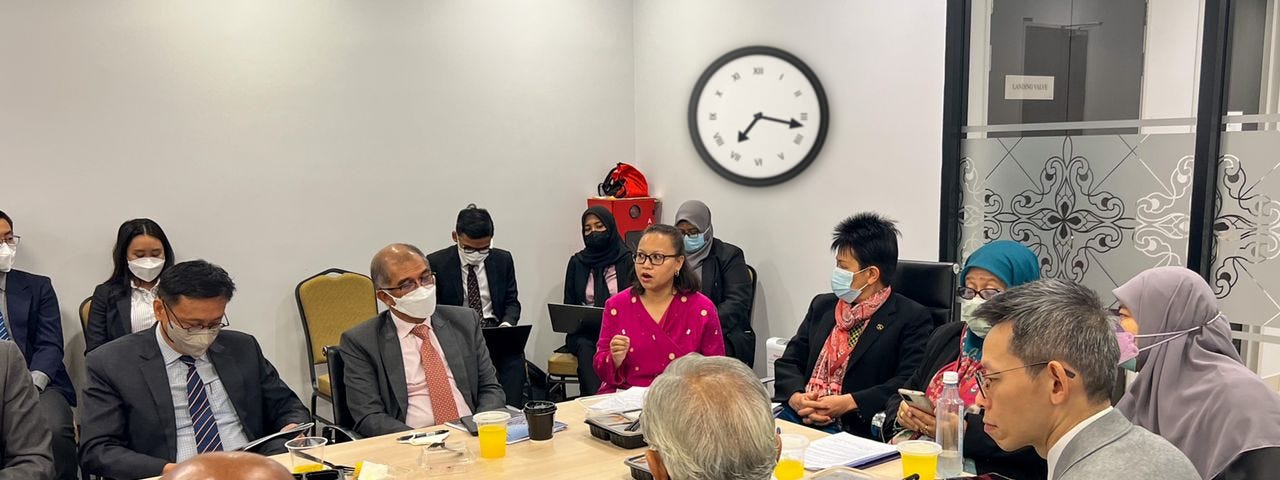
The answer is h=7 m=17
